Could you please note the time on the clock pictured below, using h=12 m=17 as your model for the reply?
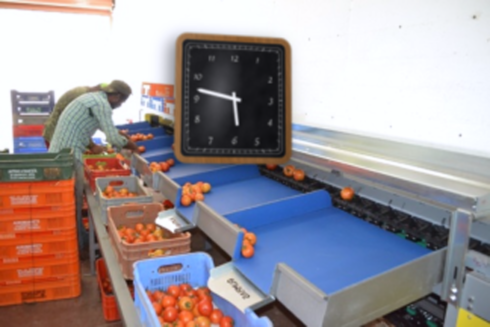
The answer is h=5 m=47
